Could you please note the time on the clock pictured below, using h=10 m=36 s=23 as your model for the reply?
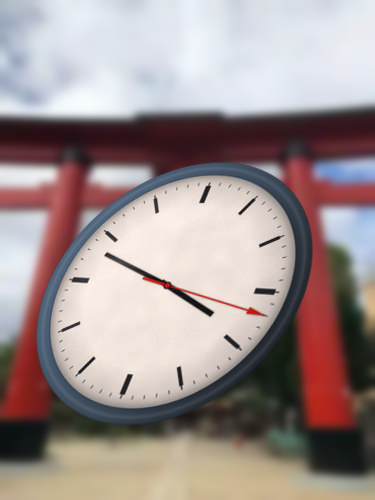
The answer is h=3 m=48 s=17
